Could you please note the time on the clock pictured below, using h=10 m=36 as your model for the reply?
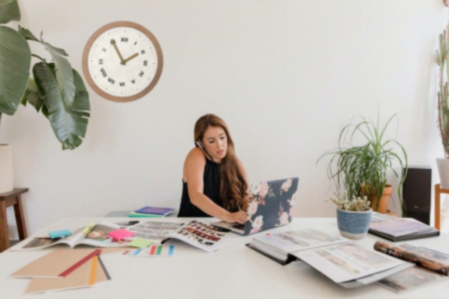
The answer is h=1 m=55
